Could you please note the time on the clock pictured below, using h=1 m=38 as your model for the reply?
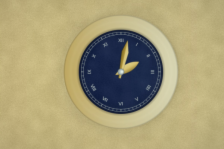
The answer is h=2 m=2
